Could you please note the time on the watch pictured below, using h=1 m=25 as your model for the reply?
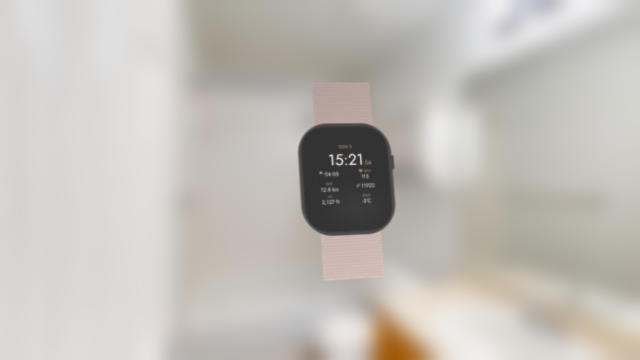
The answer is h=15 m=21
